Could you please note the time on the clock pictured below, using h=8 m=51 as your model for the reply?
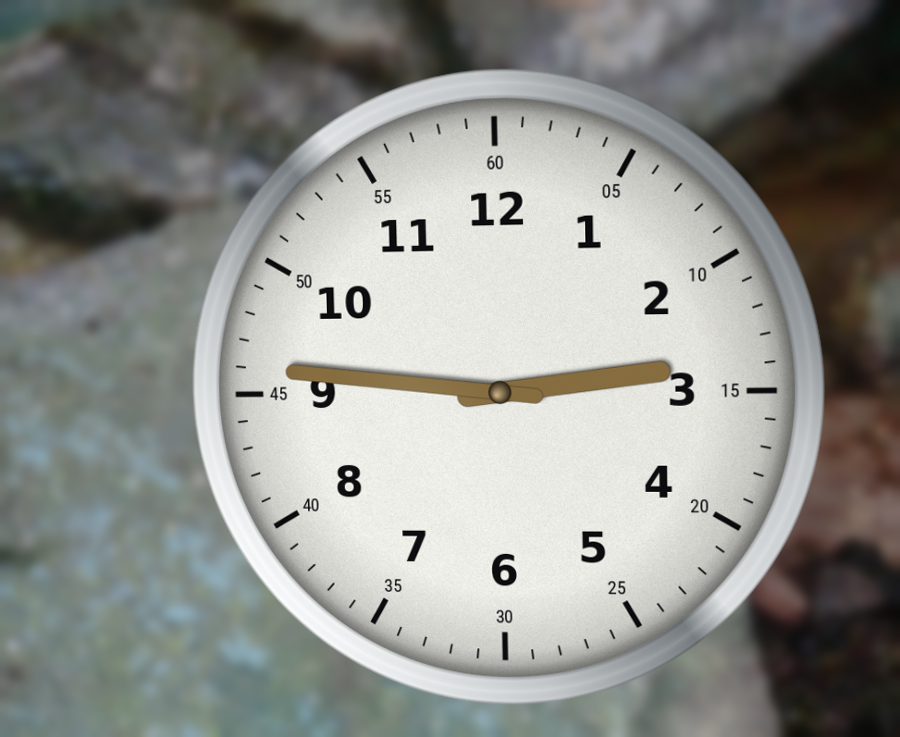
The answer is h=2 m=46
